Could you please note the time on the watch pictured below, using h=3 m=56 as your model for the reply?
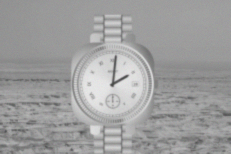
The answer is h=2 m=1
